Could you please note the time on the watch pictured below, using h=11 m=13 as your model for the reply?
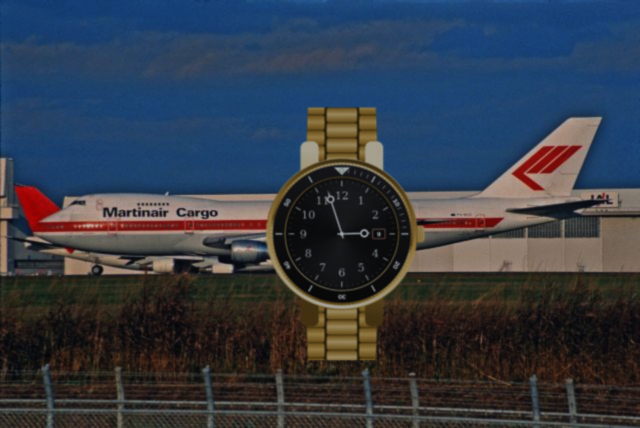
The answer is h=2 m=57
